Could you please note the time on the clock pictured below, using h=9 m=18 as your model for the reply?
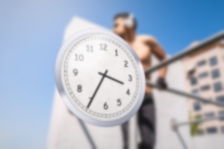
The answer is h=3 m=35
